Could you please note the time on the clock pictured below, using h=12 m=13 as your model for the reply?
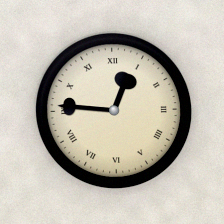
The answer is h=12 m=46
